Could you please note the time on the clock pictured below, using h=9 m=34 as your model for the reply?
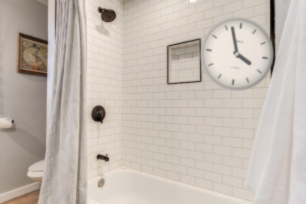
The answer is h=3 m=57
